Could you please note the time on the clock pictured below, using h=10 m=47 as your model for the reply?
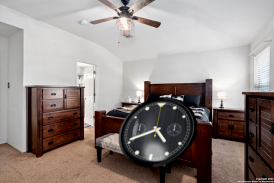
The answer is h=4 m=41
